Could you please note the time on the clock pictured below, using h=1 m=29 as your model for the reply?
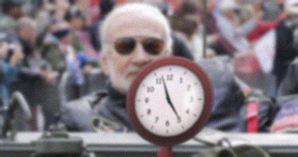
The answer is h=4 m=57
